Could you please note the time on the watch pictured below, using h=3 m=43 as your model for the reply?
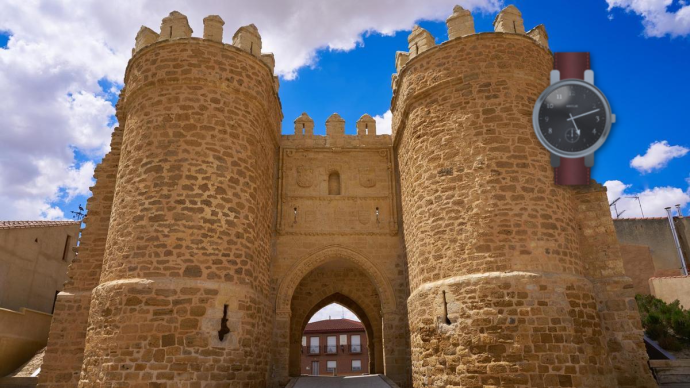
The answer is h=5 m=12
